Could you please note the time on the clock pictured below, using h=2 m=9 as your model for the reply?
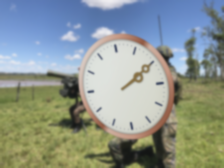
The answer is h=2 m=10
